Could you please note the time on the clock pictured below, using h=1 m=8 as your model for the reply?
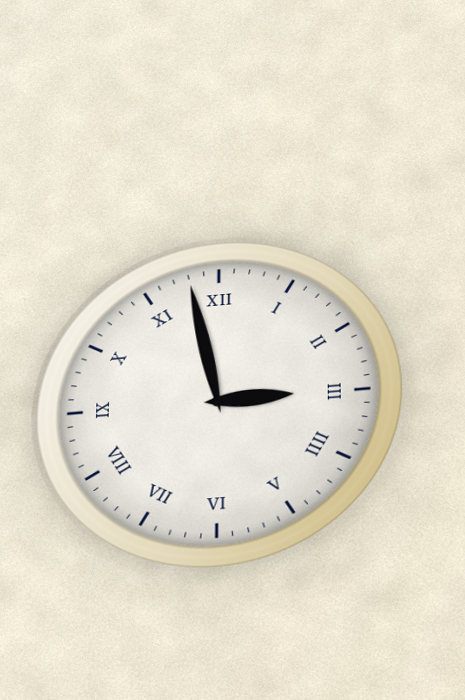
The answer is h=2 m=58
